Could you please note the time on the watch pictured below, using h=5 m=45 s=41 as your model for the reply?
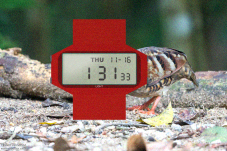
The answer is h=1 m=31 s=33
